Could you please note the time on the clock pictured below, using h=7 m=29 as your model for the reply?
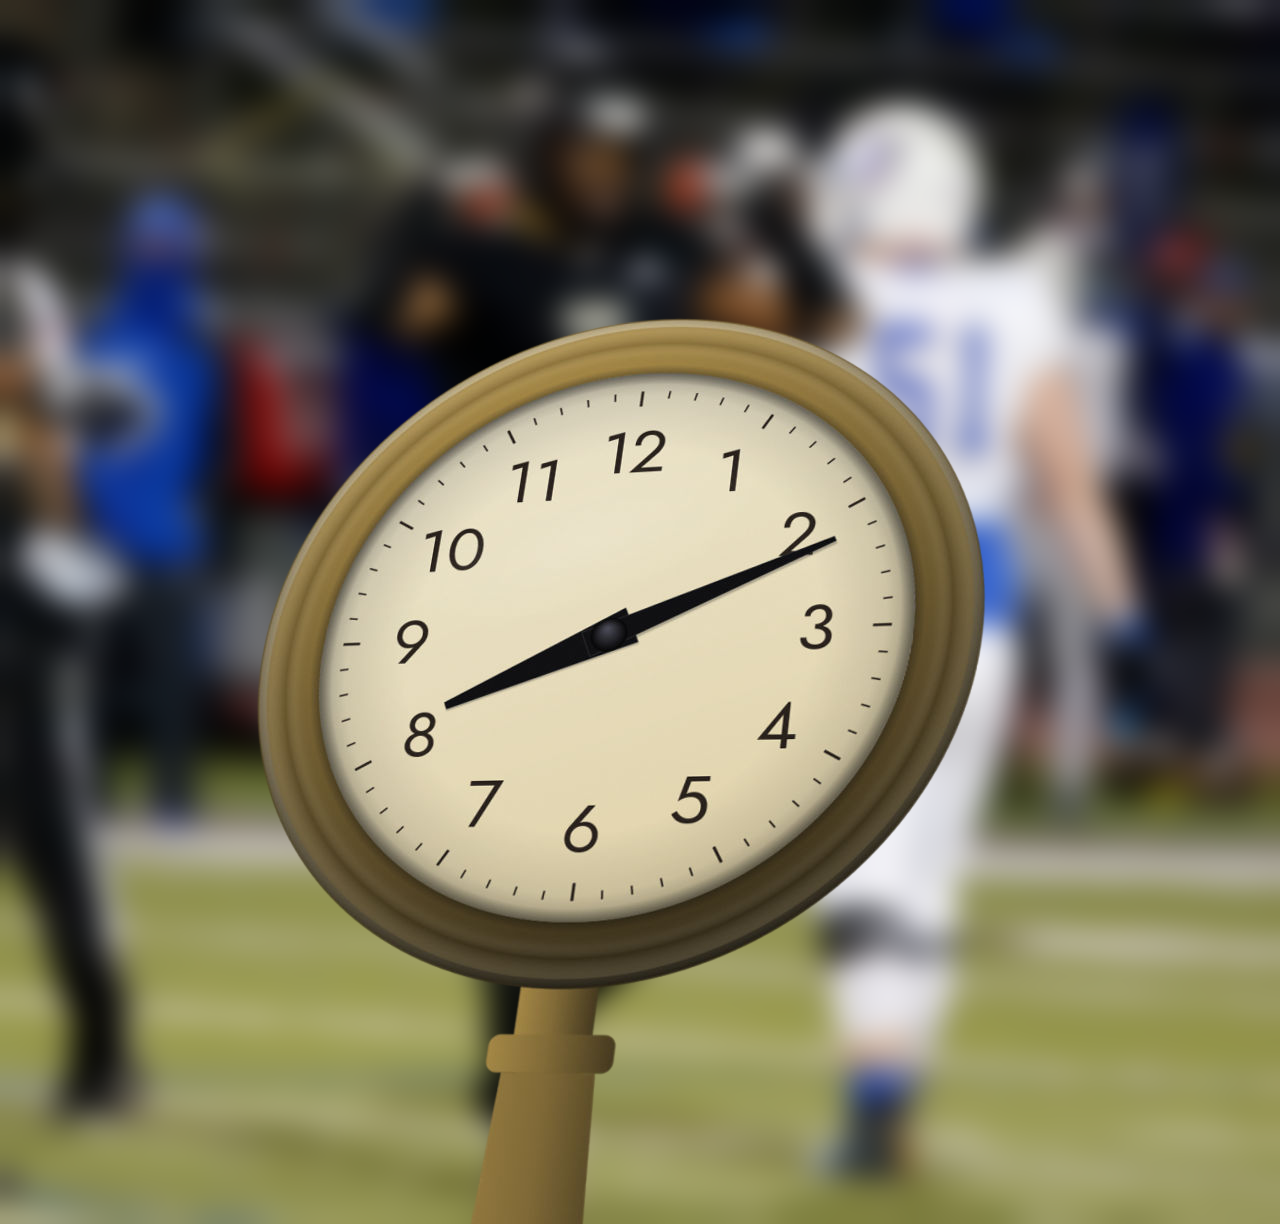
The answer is h=8 m=11
